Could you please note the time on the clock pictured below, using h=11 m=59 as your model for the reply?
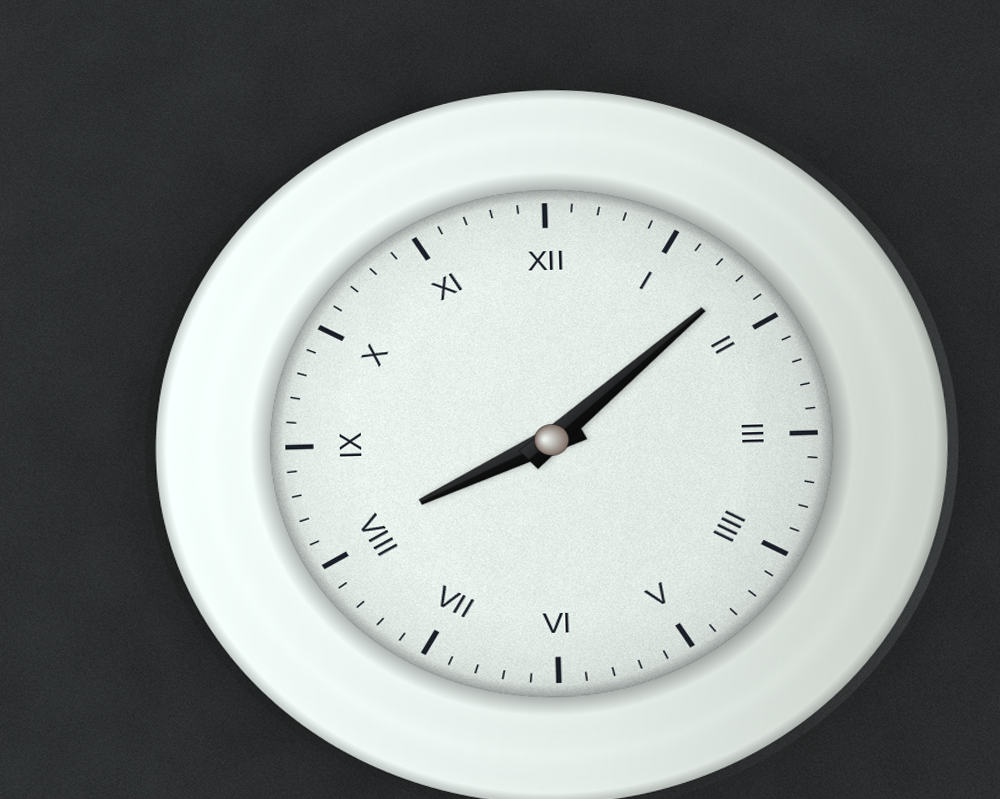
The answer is h=8 m=8
